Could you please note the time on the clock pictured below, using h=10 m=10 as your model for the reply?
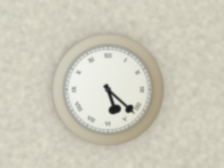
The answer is h=5 m=22
